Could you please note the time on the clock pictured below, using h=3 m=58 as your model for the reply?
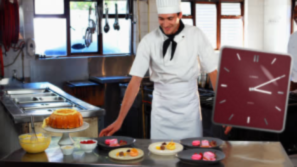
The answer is h=3 m=10
